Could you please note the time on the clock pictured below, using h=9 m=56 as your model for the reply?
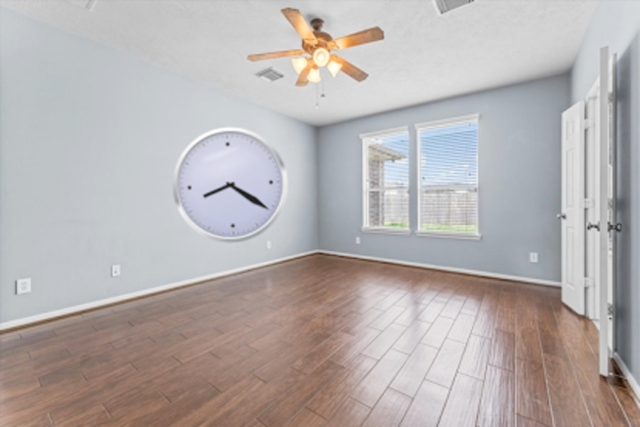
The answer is h=8 m=21
